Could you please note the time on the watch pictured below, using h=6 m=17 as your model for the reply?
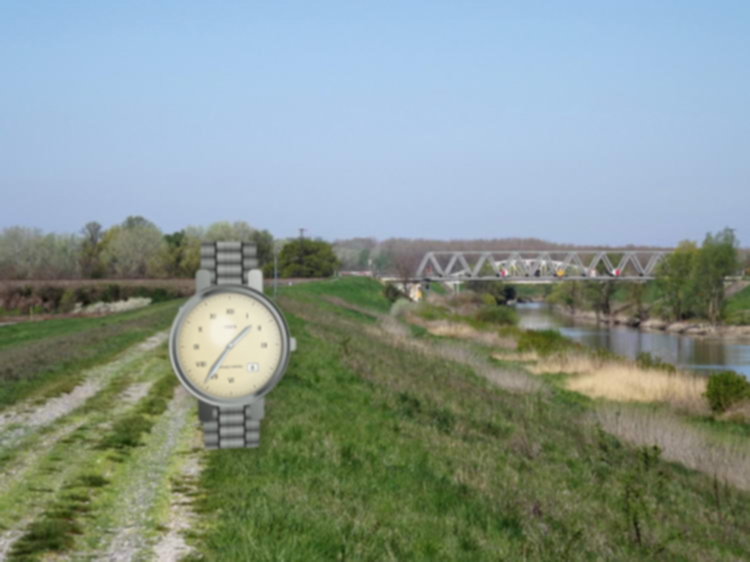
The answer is h=1 m=36
